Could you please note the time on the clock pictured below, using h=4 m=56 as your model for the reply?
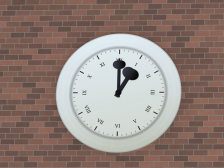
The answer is h=1 m=0
